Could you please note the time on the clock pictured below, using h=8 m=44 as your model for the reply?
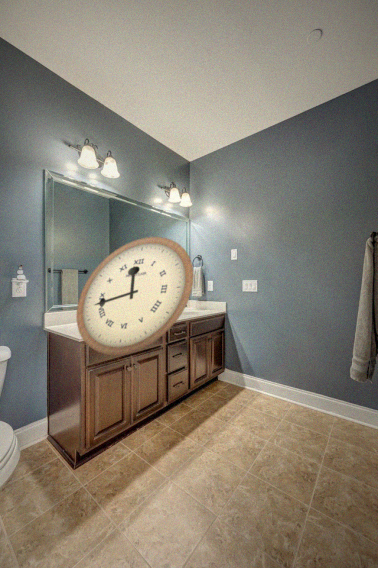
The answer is h=11 m=43
